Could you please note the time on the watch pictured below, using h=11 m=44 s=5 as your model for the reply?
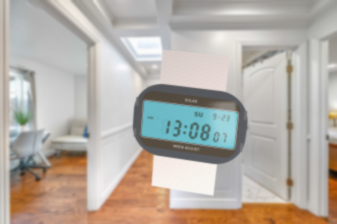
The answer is h=13 m=8 s=7
